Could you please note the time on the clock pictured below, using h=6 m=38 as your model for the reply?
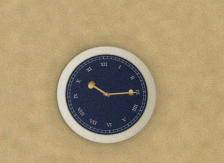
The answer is h=10 m=15
